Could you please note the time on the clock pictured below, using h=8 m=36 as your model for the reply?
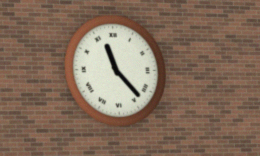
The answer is h=11 m=23
